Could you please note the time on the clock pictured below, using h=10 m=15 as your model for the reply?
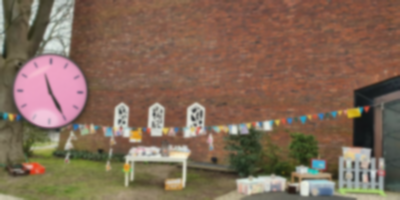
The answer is h=11 m=25
